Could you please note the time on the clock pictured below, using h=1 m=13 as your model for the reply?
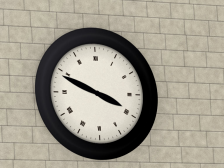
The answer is h=3 m=49
